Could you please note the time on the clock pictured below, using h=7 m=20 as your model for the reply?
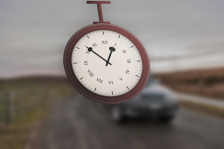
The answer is h=12 m=52
